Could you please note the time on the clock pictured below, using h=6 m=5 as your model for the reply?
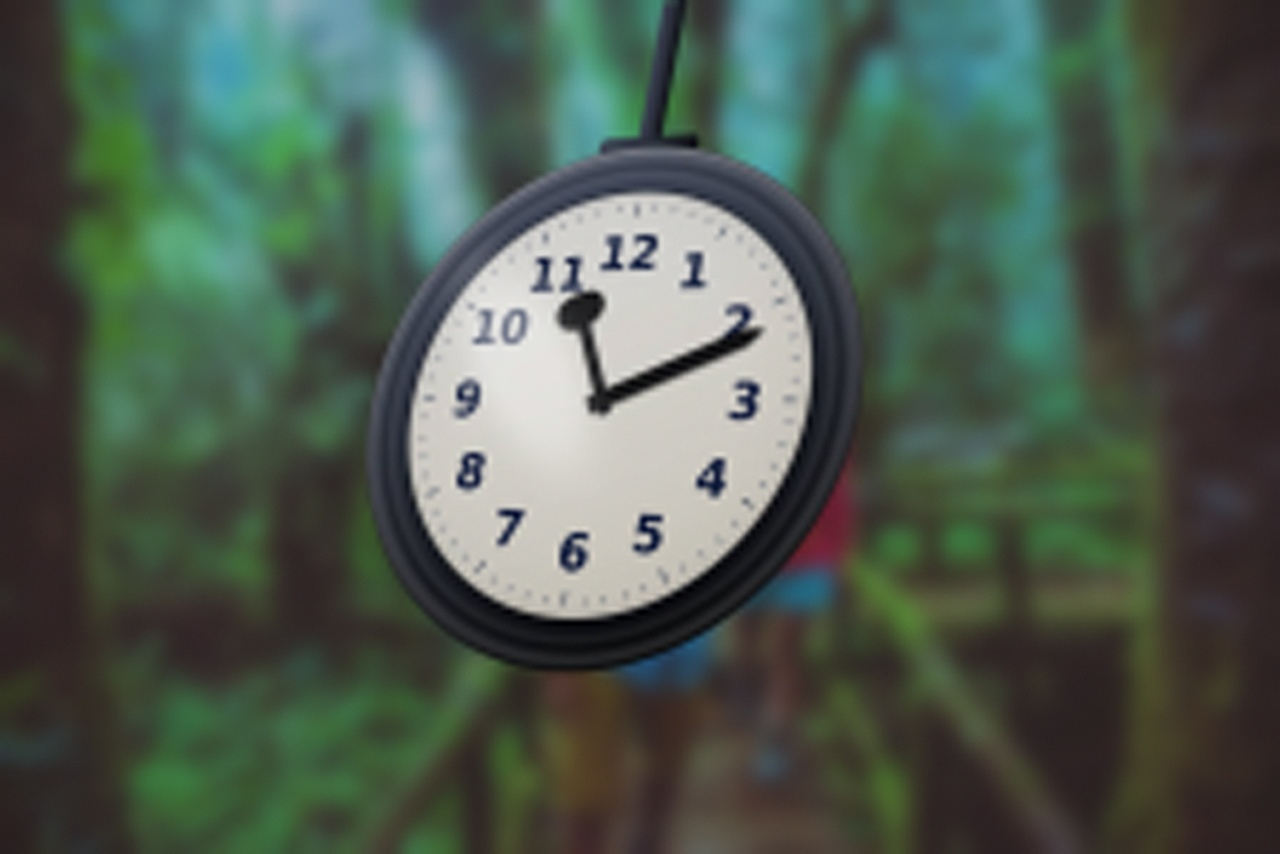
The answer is h=11 m=11
